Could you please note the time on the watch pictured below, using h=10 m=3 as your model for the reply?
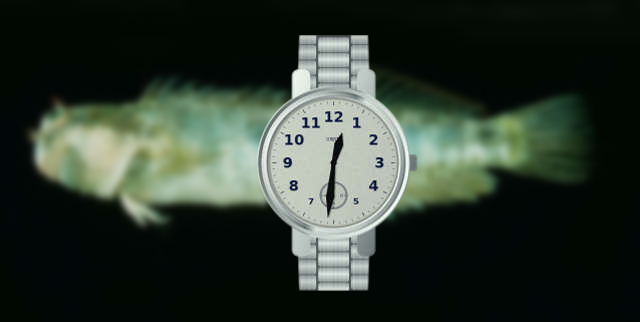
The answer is h=12 m=31
